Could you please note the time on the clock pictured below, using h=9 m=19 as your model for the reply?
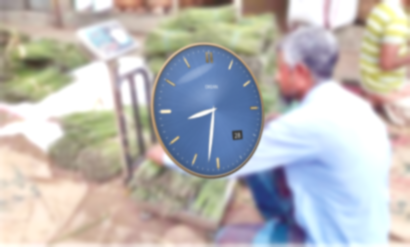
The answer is h=8 m=32
